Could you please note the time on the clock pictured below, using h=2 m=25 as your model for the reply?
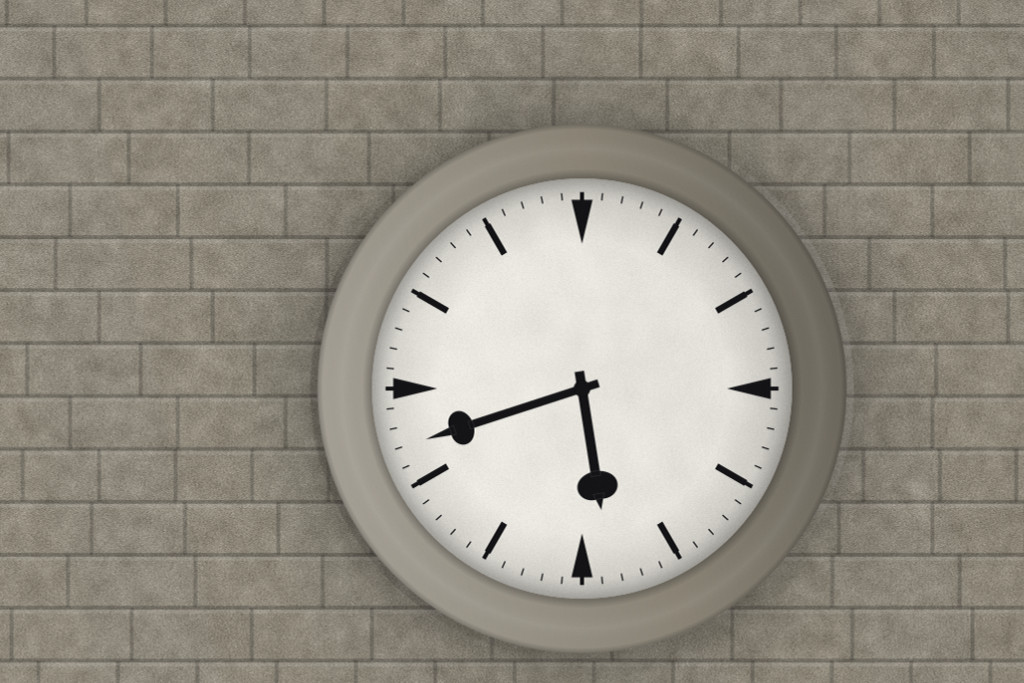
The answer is h=5 m=42
